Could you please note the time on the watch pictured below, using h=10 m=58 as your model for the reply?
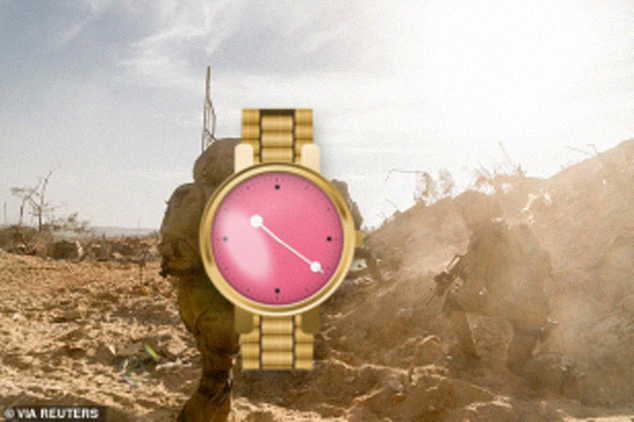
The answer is h=10 m=21
